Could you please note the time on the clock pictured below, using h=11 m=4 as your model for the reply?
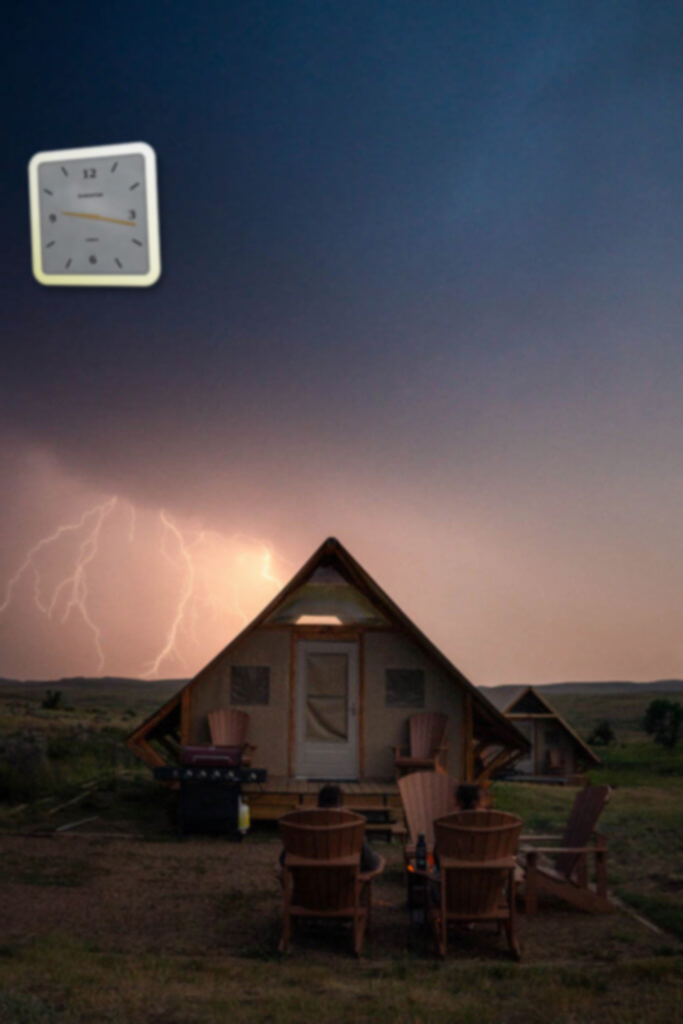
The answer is h=9 m=17
